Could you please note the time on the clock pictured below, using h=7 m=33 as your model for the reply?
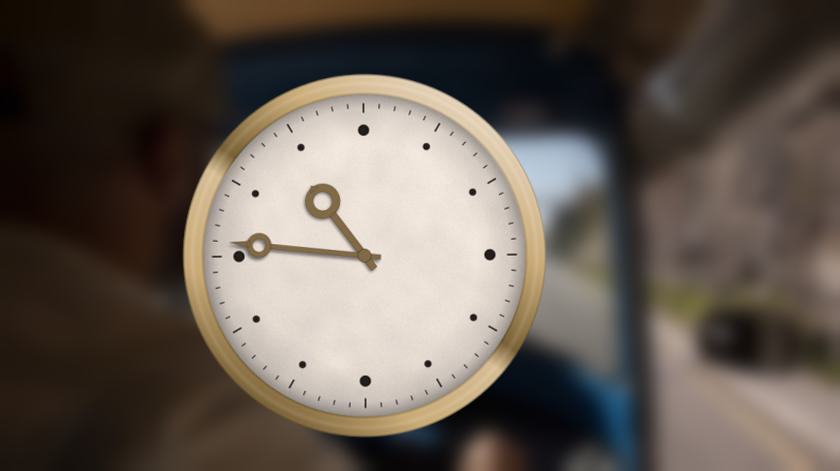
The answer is h=10 m=46
